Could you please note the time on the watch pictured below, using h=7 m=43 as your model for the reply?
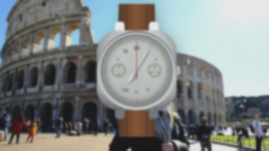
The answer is h=7 m=5
